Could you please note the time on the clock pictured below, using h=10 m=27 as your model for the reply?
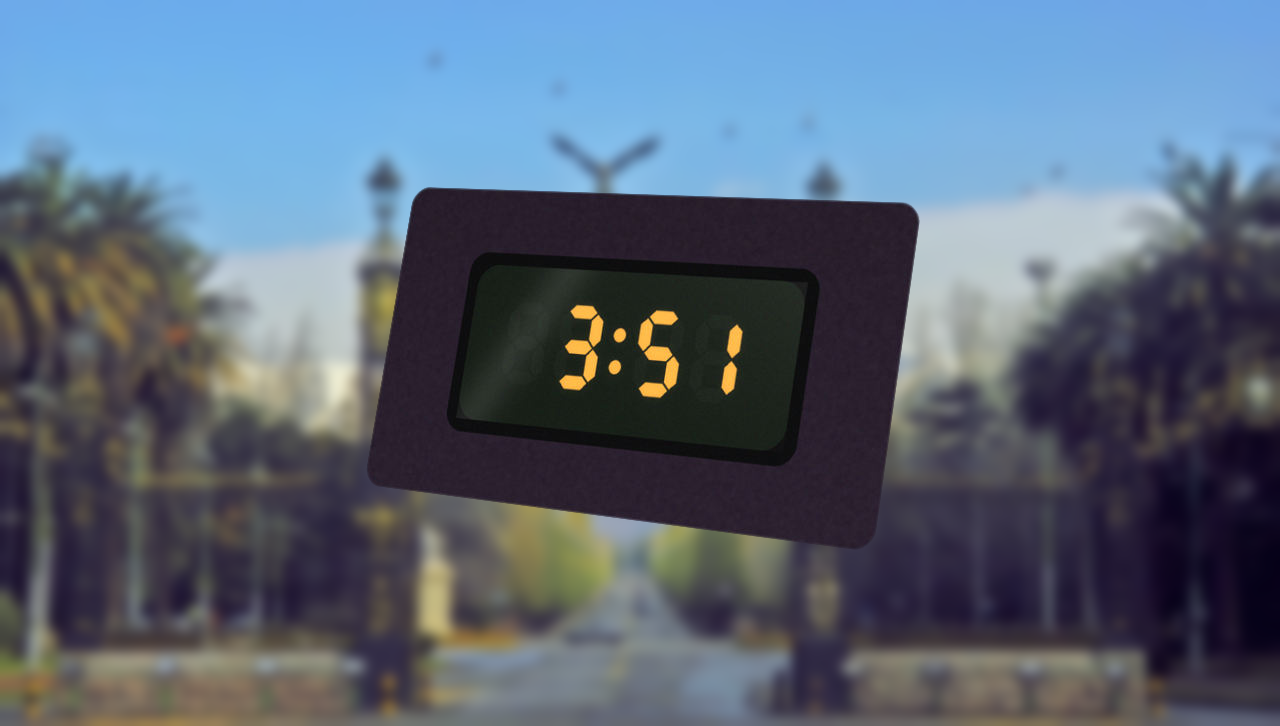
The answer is h=3 m=51
